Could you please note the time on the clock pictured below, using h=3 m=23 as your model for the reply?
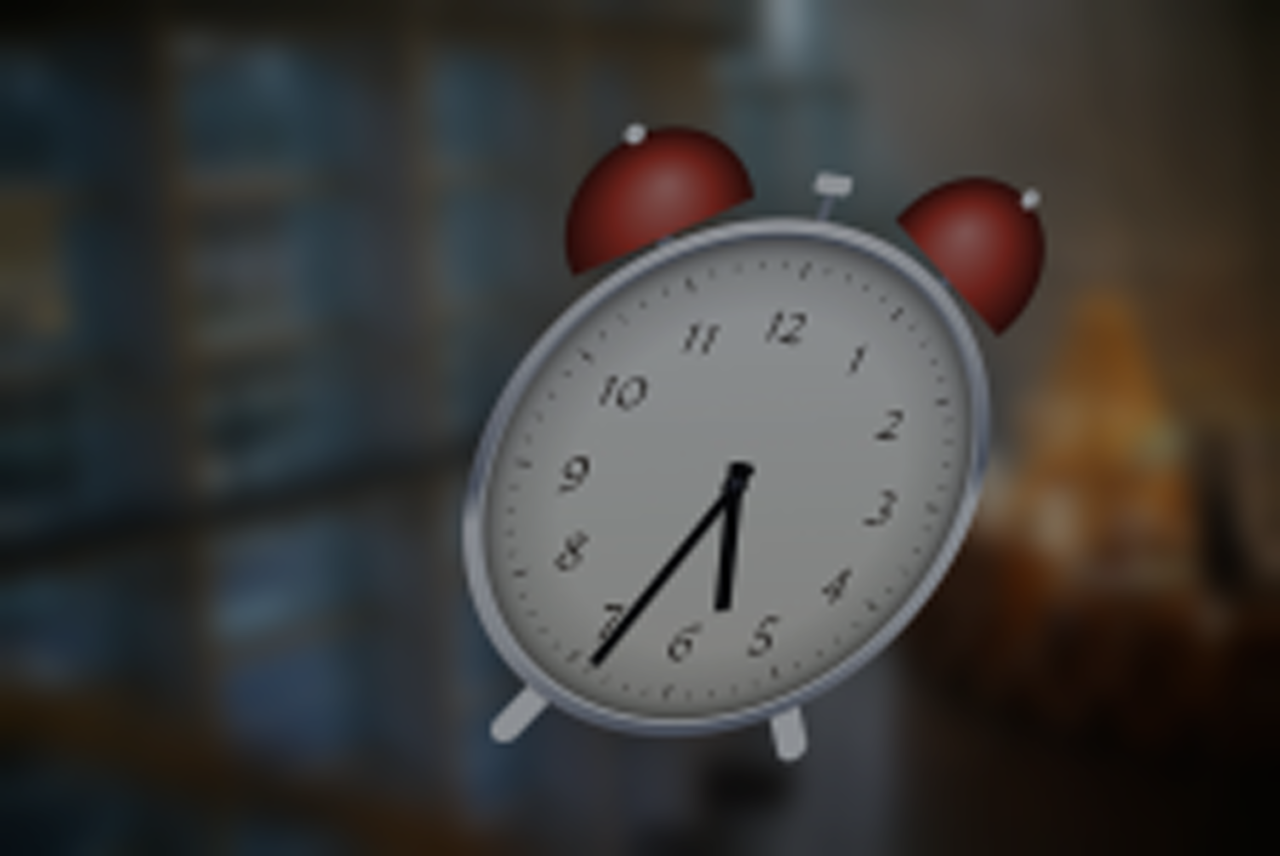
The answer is h=5 m=34
